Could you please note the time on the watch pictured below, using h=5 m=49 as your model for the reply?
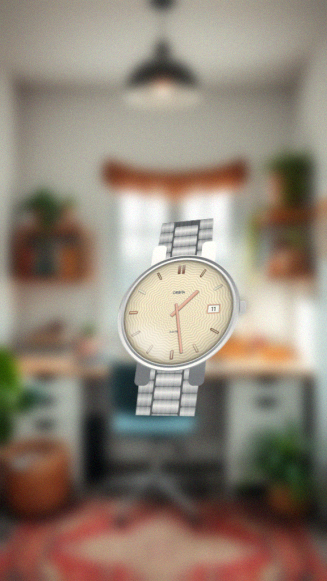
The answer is h=1 m=28
